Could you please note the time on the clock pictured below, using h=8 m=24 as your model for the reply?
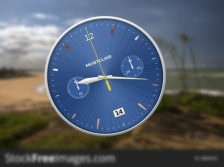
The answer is h=9 m=19
